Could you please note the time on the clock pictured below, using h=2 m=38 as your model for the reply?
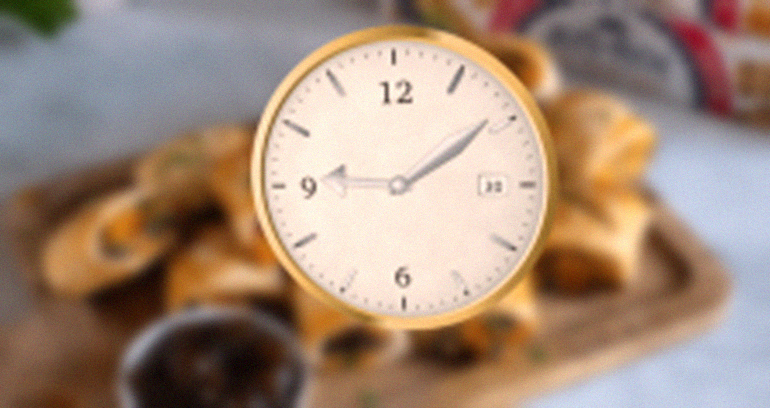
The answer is h=9 m=9
